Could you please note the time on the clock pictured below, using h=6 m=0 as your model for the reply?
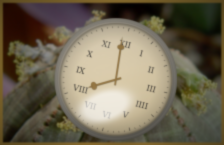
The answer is h=7 m=59
